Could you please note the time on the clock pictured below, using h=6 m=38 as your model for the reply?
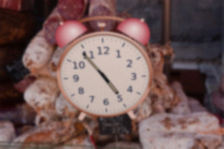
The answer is h=4 m=54
